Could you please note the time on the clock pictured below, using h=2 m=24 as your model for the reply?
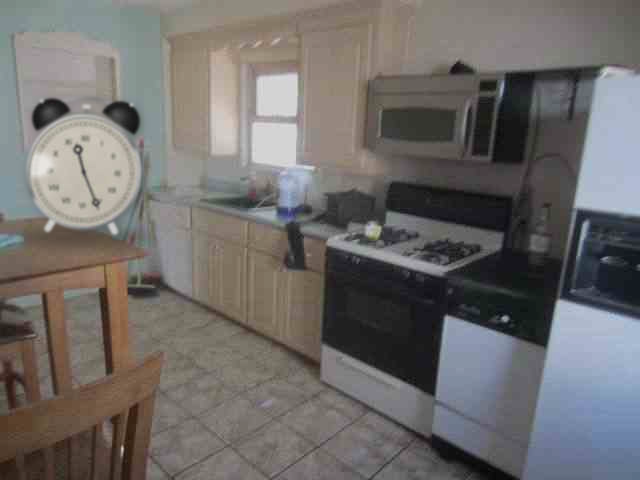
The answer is h=11 m=26
